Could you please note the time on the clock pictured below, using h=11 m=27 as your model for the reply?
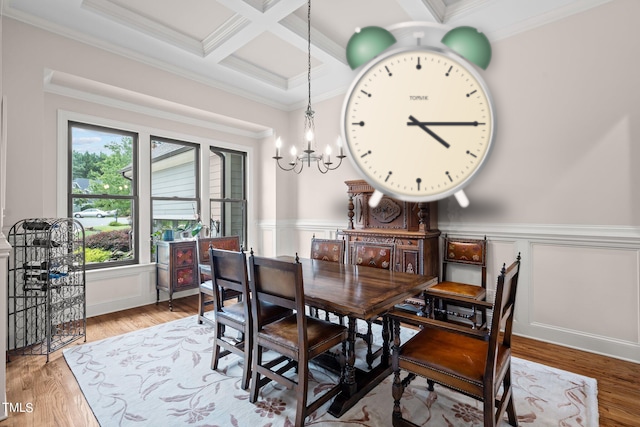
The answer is h=4 m=15
